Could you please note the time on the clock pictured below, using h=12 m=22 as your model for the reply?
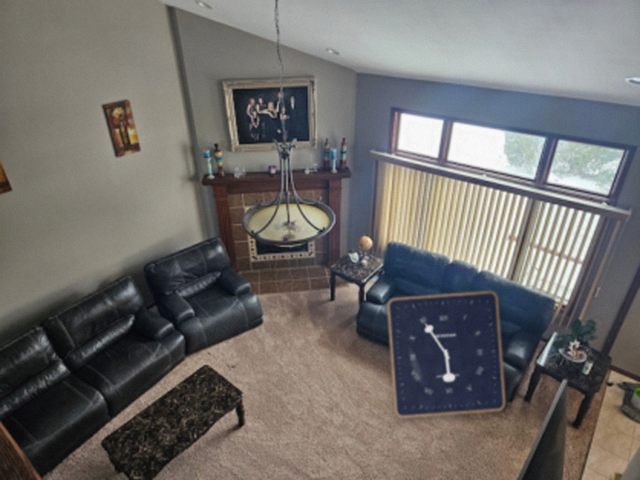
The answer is h=5 m=55
